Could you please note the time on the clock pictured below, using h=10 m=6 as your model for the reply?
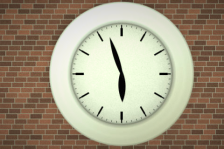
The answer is h=5 m=57
